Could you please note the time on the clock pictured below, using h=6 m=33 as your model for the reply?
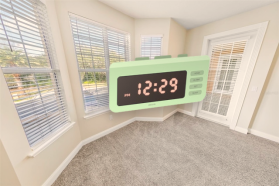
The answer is h=12 m=29
